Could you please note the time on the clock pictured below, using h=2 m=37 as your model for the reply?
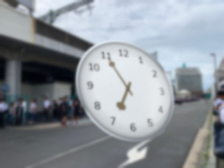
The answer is h=6 m=55
